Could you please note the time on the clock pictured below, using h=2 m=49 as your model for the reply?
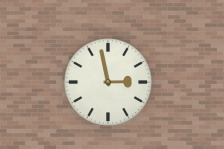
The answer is h=2 m=58
